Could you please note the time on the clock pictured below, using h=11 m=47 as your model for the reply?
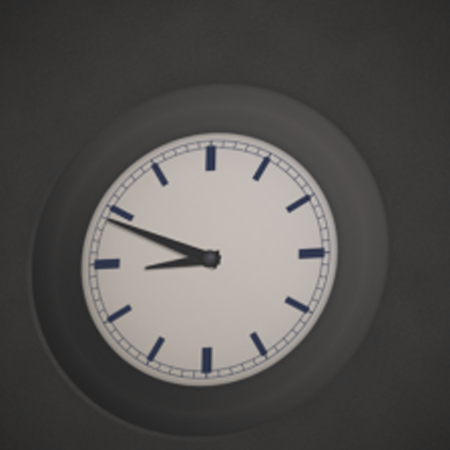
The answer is h=8 m=49
